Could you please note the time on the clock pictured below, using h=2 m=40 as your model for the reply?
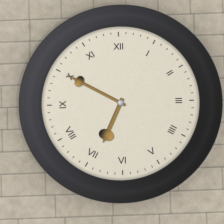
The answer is h=6 m=50
